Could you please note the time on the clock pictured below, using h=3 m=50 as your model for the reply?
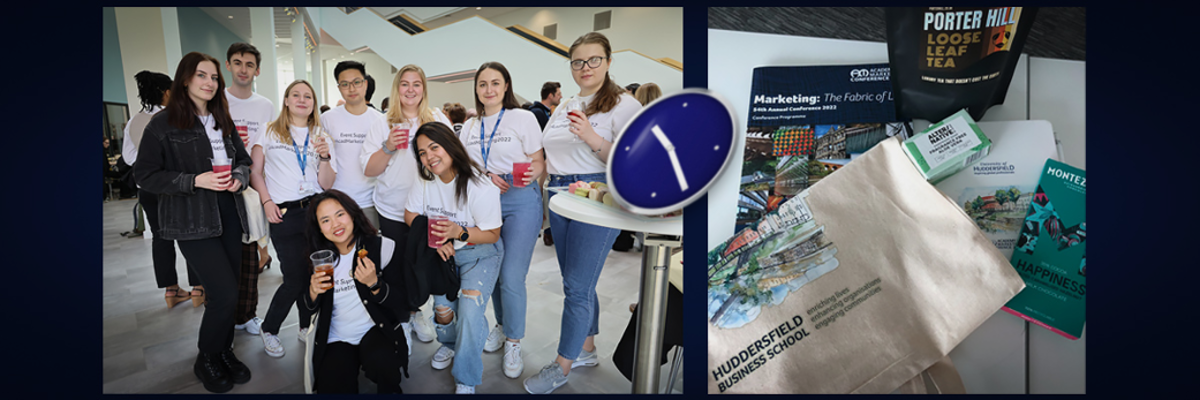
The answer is h=10 m=24
